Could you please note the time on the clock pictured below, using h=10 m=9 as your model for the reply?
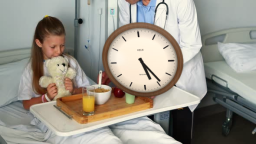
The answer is h=5 m=24
